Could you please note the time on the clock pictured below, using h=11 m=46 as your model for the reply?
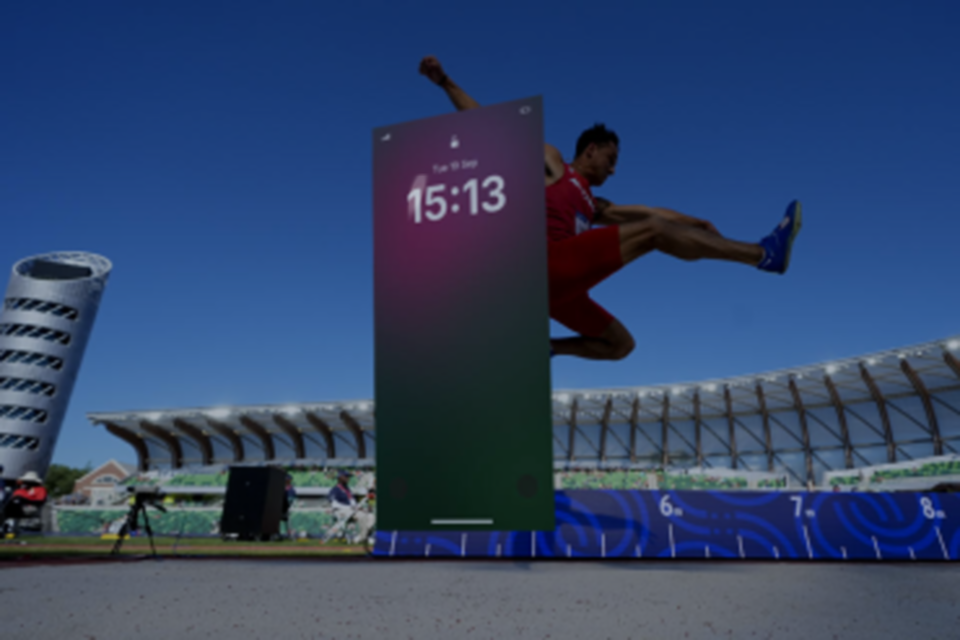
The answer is h=15 m=13
